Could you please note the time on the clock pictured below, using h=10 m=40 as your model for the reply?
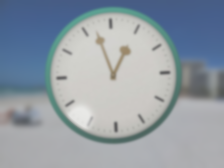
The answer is h=12 m=57
